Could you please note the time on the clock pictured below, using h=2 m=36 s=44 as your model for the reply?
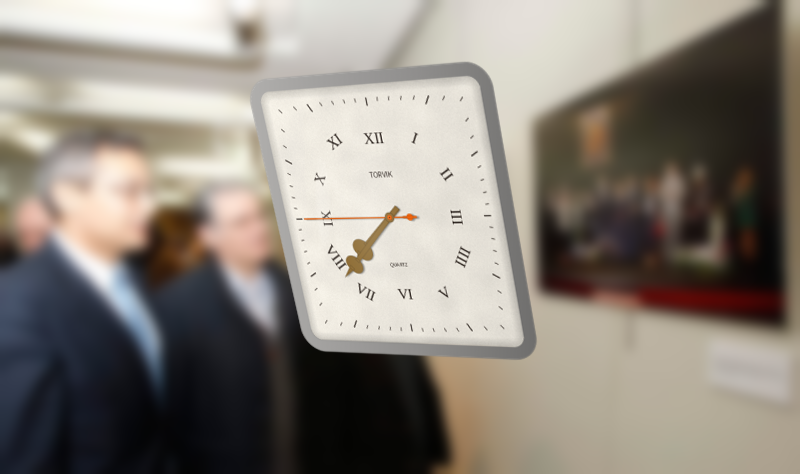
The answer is h=7 m=37 s=45
